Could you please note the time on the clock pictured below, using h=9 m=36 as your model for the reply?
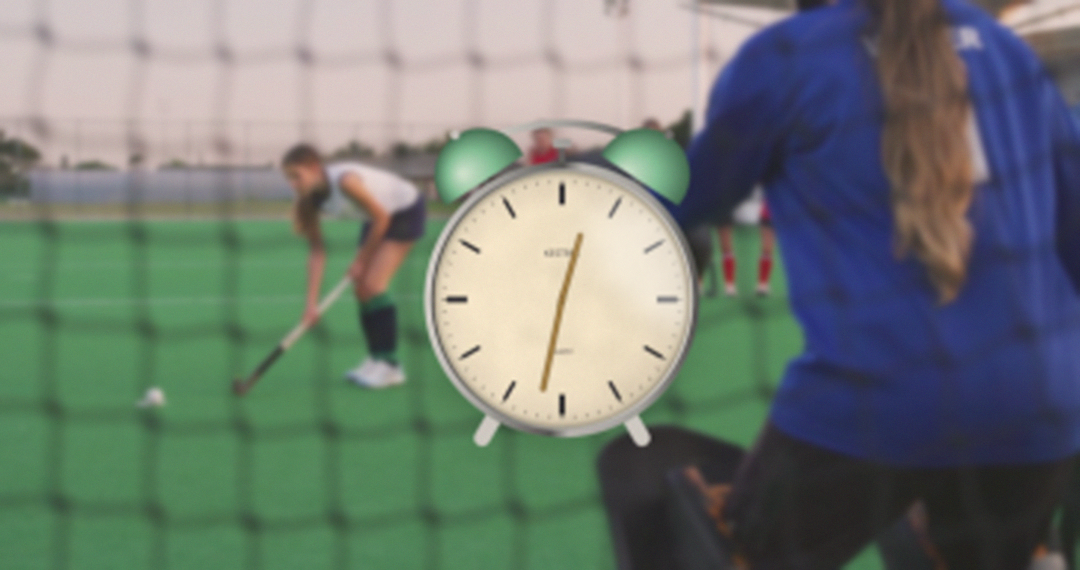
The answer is h=12 m=32
